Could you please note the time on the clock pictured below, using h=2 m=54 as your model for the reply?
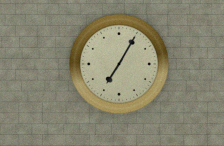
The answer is h=7 m=5
